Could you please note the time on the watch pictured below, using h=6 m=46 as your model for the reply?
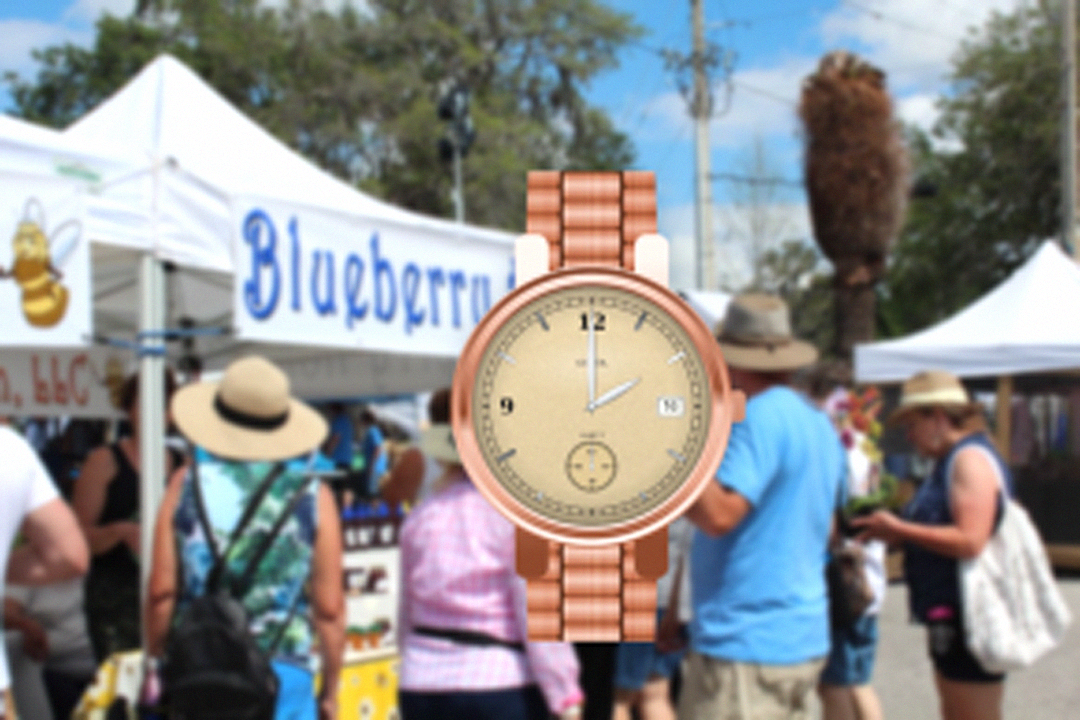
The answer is h=2 m=0
